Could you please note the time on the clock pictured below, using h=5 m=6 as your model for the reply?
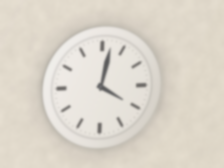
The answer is h=4 m=2
